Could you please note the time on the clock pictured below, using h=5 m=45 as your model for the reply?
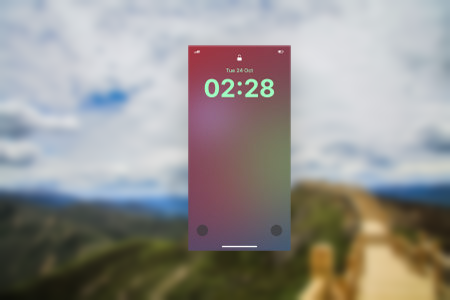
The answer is h=2 m=28
